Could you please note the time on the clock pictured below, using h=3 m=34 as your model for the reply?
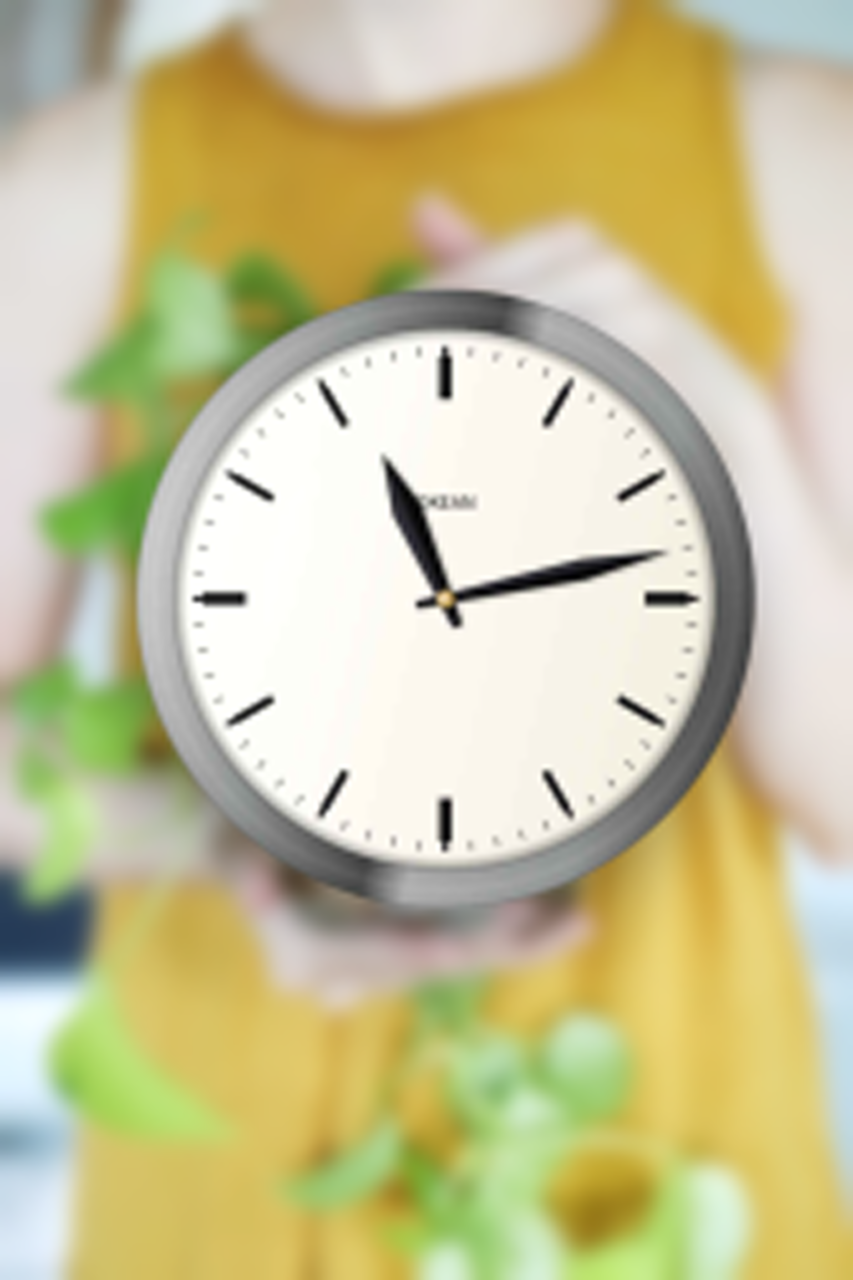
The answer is h=11 m=13
